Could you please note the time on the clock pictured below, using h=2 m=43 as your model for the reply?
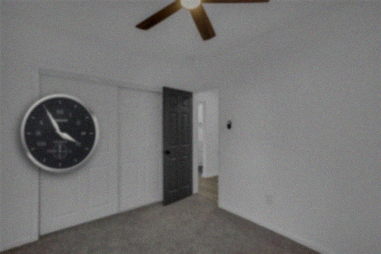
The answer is h=3 m=55
